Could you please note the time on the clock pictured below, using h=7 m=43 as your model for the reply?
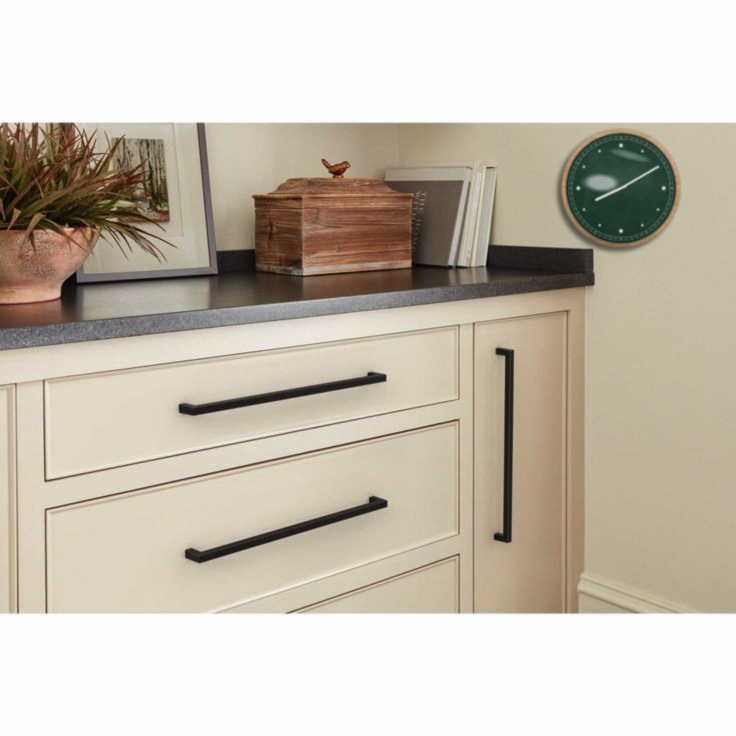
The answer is h=8 m=10
